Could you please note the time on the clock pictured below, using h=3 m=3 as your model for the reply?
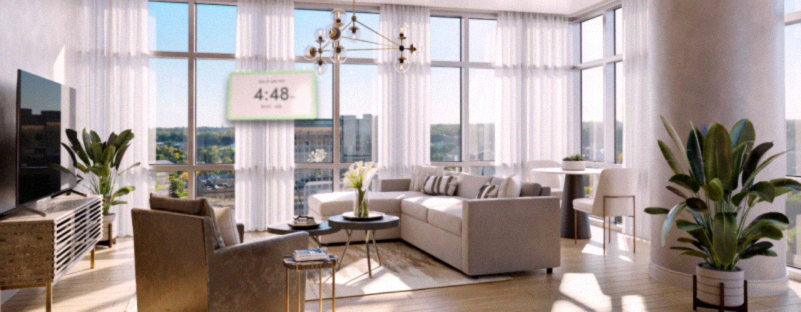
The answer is h=4 m=48
